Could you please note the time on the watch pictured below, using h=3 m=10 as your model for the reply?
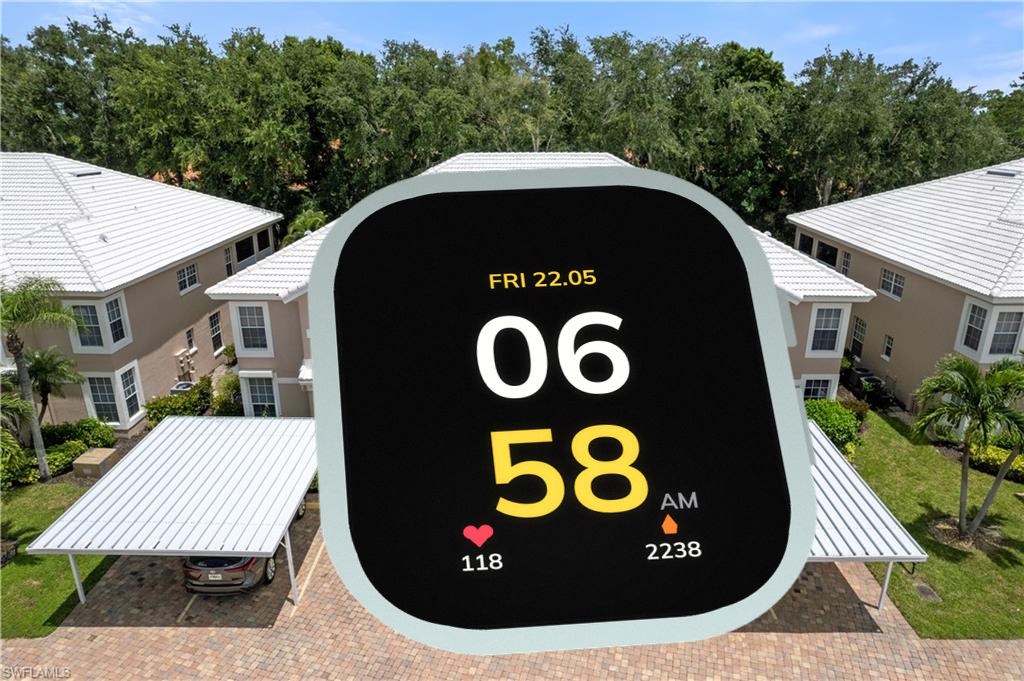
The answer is h=6 m=58
